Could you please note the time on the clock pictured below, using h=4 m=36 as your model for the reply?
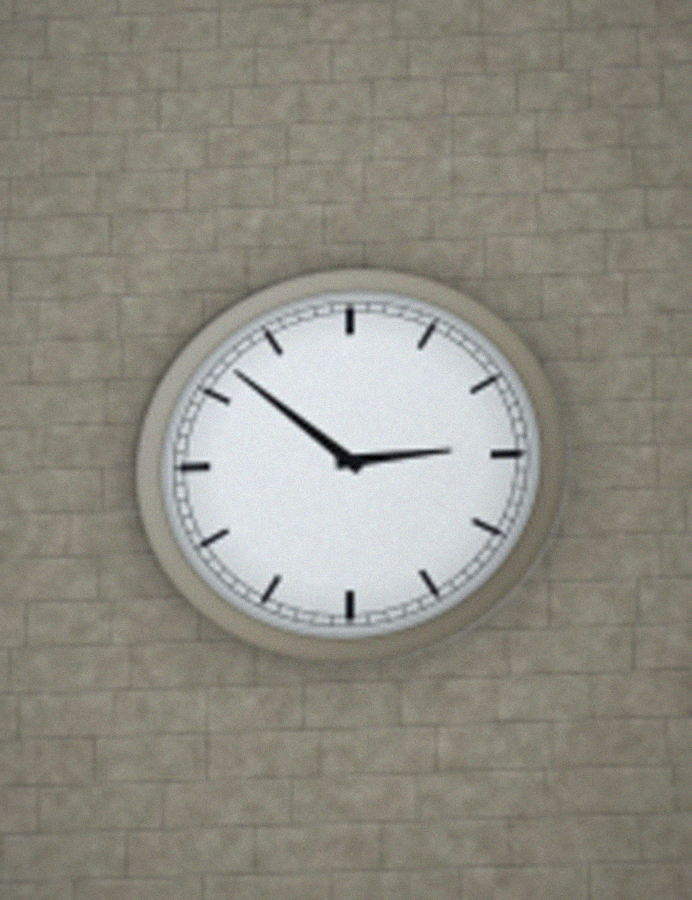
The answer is h=2 m=52
